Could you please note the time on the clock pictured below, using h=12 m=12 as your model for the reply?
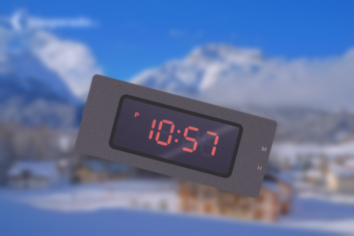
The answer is h=10 m=57
